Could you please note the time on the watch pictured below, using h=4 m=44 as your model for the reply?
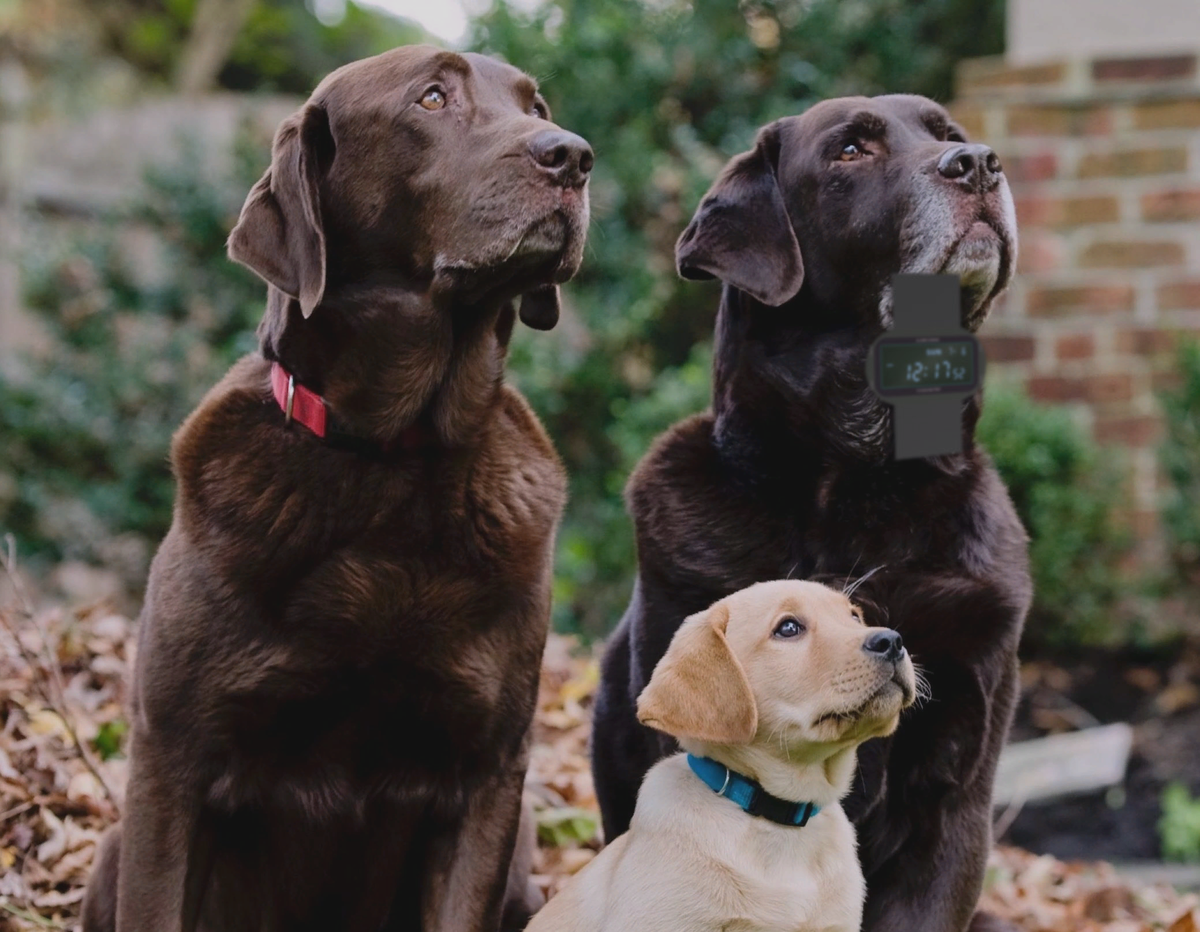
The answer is h=12 m=17
